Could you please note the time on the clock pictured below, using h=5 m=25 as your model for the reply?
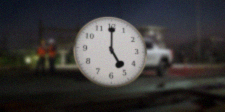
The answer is h=5 m=0
